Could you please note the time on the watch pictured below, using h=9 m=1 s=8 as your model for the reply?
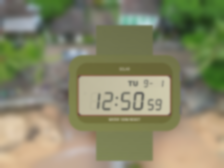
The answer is h=12 m=50 s=59
